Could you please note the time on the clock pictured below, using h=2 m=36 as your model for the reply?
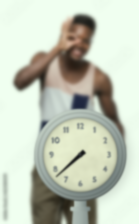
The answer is h=7 m=38
